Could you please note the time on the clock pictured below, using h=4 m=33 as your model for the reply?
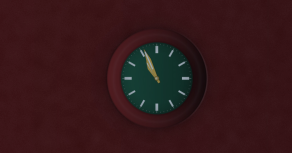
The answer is h=10 m=56
